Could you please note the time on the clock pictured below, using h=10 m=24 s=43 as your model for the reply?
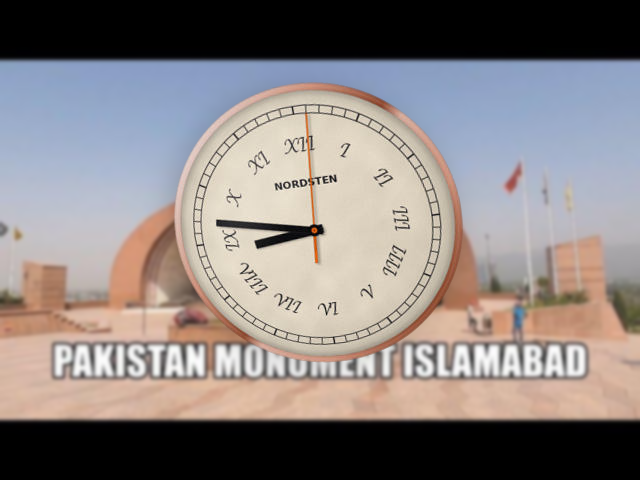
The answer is h=8 m=47 s=1
